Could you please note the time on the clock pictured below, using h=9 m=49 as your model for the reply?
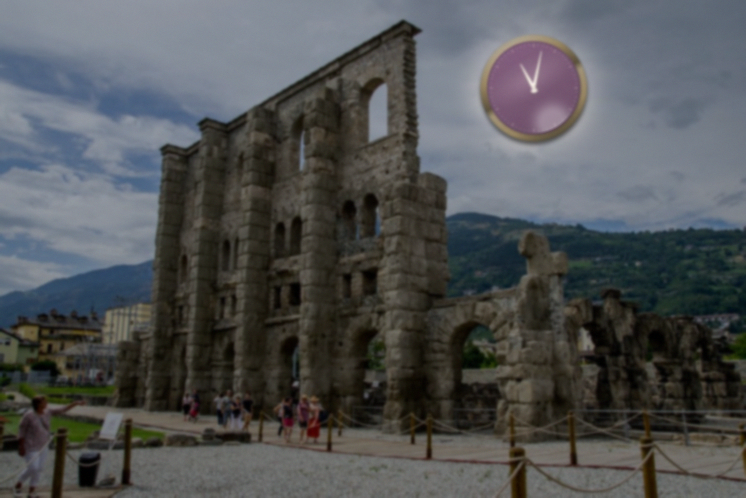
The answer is h=11 m=2
